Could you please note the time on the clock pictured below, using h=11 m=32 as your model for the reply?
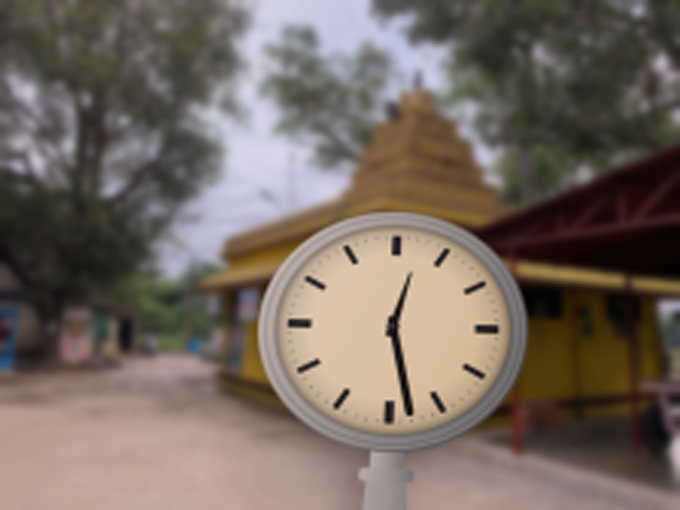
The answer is h=12 m=28
